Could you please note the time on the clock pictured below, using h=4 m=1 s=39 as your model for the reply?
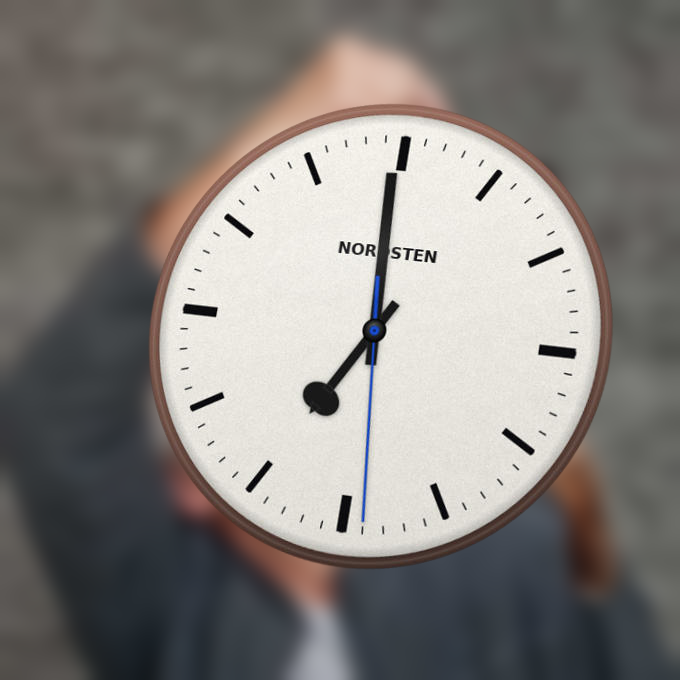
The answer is h=6 m=59 s=29
